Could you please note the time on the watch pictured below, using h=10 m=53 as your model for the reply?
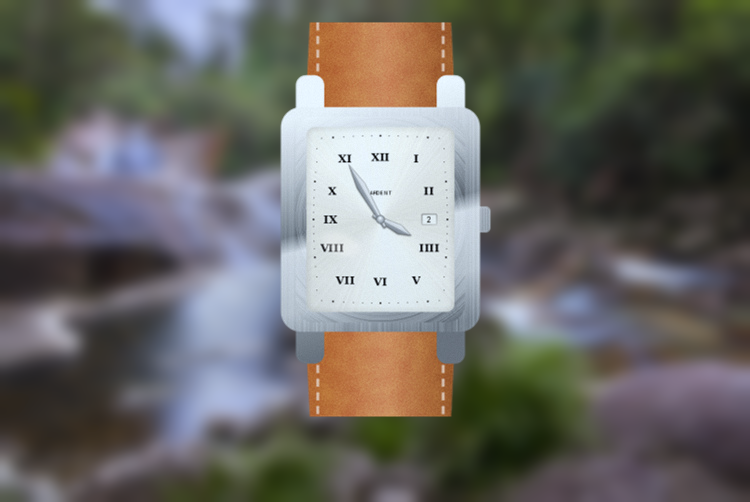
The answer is h=3 m=55
